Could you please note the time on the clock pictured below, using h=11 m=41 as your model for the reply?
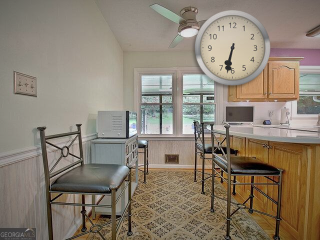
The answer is h=6 m=32
